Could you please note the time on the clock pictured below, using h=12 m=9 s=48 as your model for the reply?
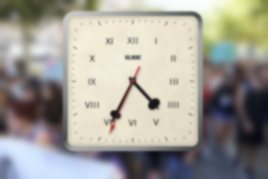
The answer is h=4 m=34 s=34
